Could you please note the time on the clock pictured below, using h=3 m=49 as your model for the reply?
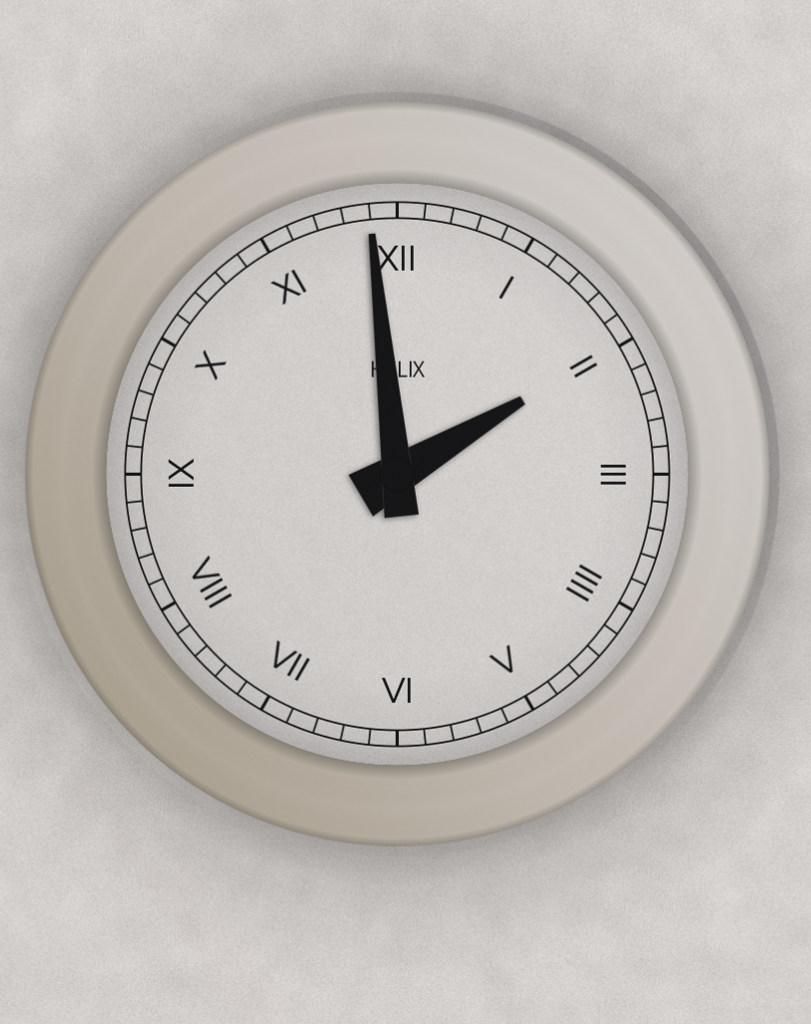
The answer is h=1 m=59
